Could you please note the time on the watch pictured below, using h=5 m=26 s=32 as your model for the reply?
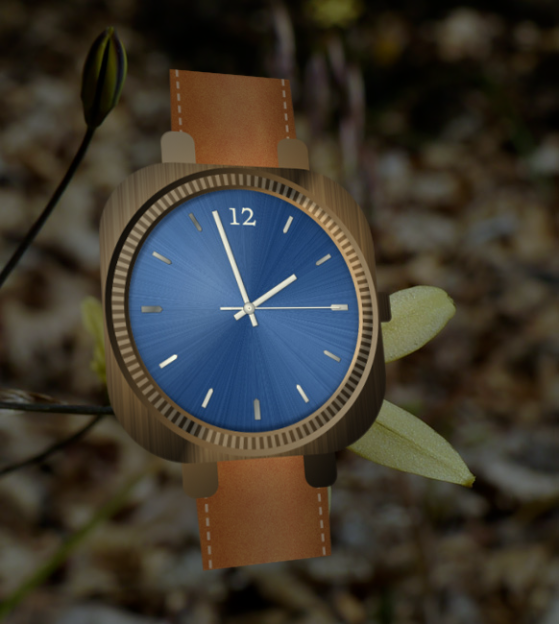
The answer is h=1 m=57 s=15
